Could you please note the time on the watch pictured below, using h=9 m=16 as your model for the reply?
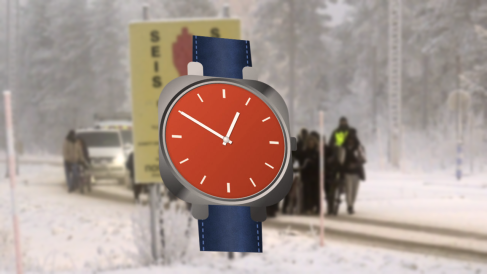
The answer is h=12 m=50
